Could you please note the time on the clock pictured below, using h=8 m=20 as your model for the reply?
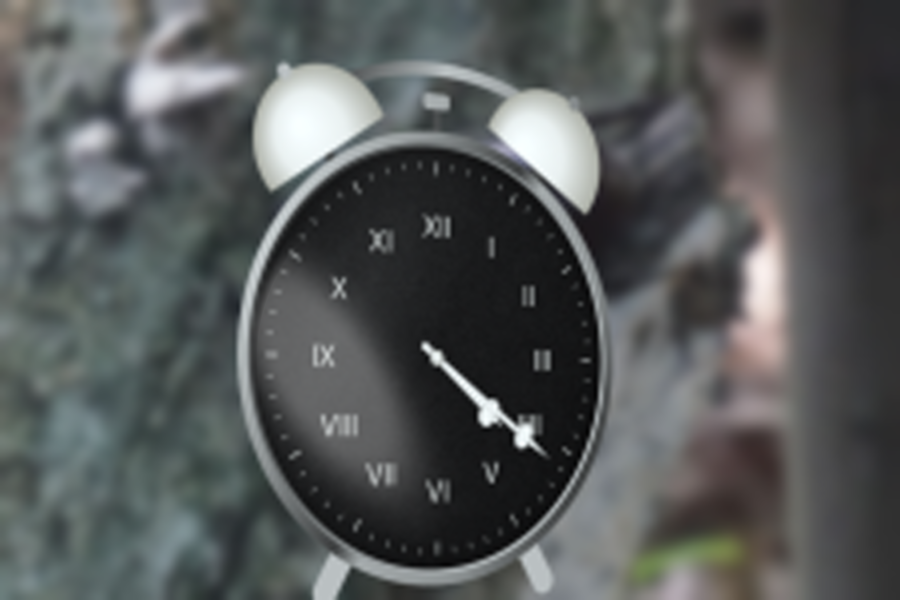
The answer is h=4 m=21
